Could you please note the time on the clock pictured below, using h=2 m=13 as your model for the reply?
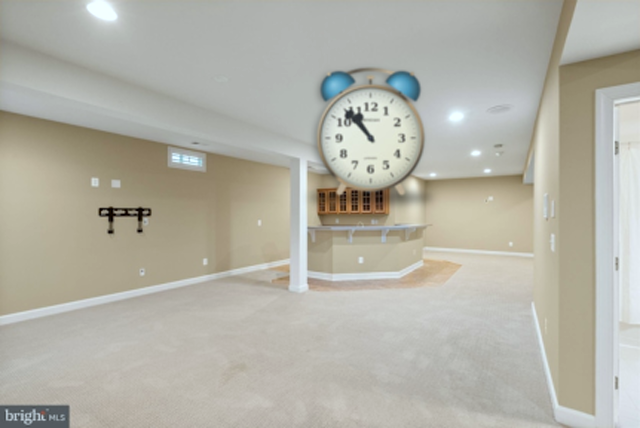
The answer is h=10 m=53
